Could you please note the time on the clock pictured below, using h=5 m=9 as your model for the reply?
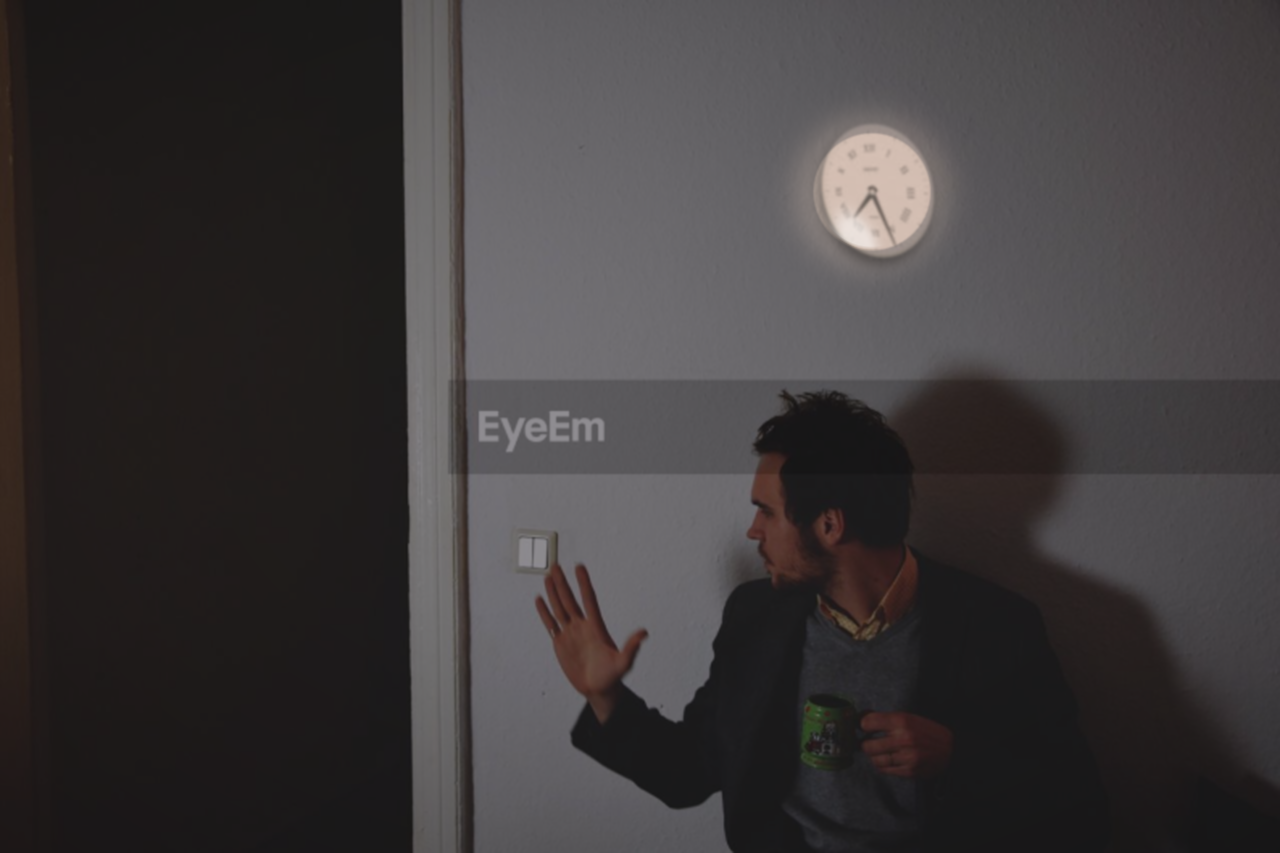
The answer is h=7 m=26
